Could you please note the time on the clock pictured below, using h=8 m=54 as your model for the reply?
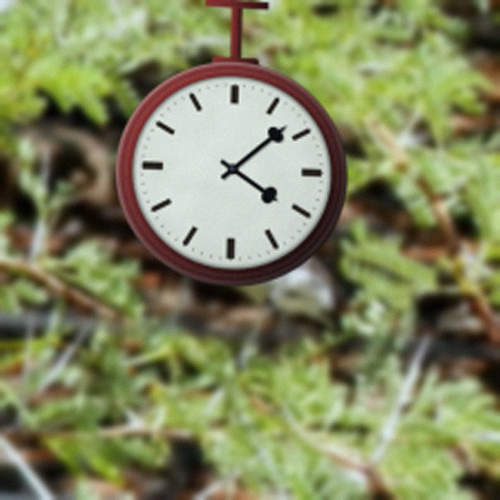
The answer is h=4 m=8
